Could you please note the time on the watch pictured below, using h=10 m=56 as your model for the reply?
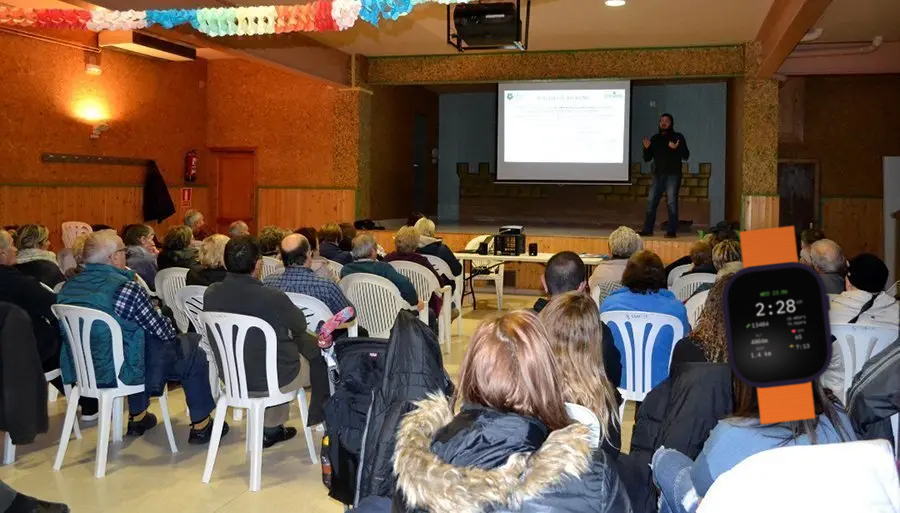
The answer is h=2 m=28
